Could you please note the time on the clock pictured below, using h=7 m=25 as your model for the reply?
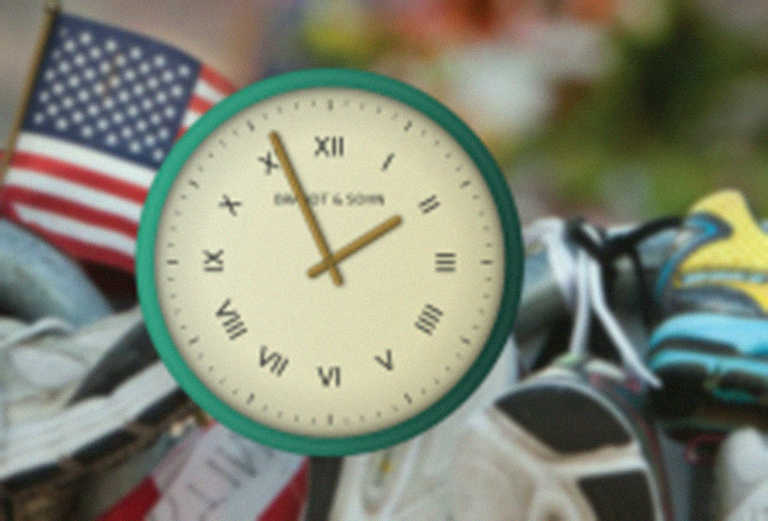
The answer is h=1 m=56
